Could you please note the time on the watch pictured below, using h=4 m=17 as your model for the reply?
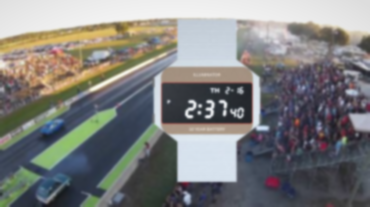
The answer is h=2 m=37
